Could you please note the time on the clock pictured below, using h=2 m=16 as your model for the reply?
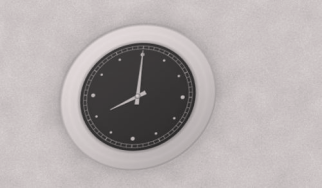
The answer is h=8 m=0
